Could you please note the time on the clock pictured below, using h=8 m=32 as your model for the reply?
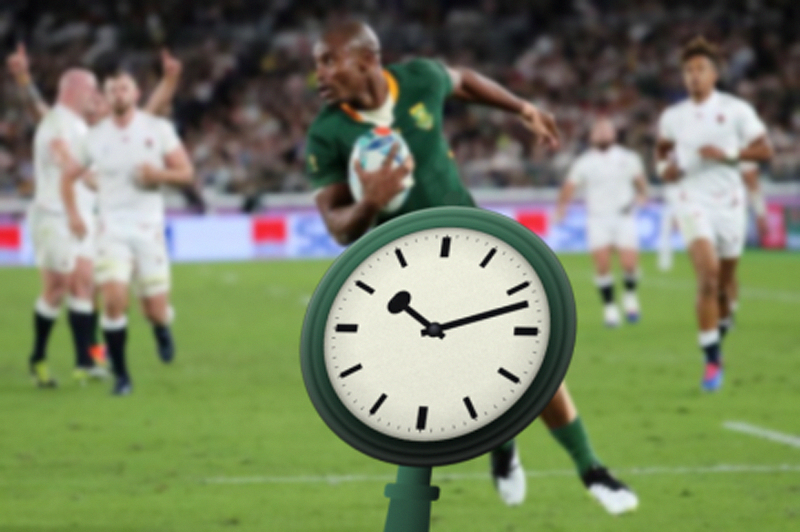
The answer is h=10 m=12
